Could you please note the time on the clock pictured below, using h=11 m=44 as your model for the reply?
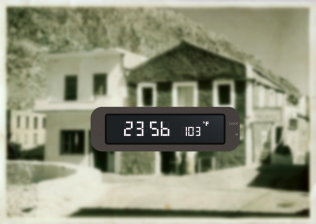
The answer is h=23 m=56
